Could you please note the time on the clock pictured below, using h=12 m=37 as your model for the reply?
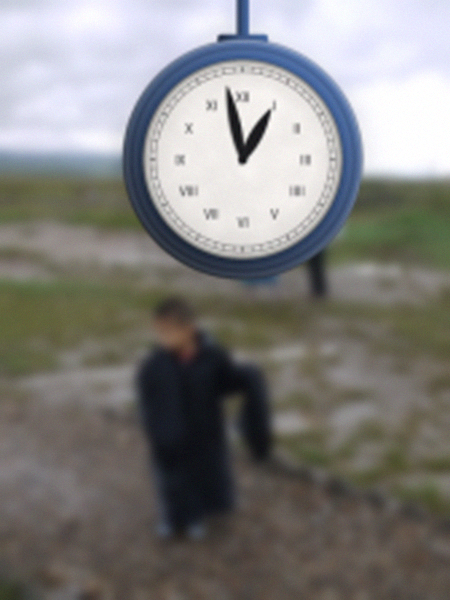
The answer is h=12 m=58
